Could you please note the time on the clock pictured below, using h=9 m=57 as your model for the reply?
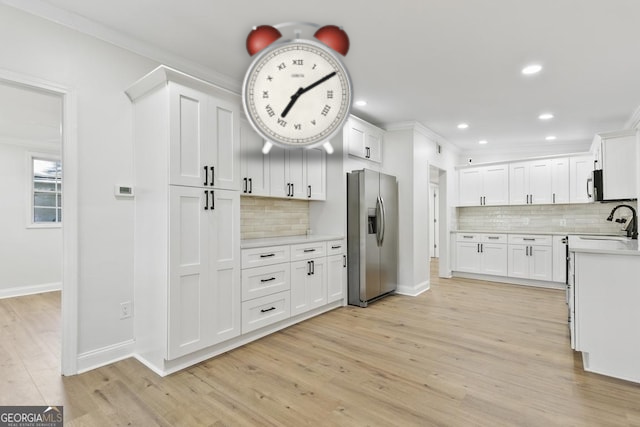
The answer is h=7 m=10
